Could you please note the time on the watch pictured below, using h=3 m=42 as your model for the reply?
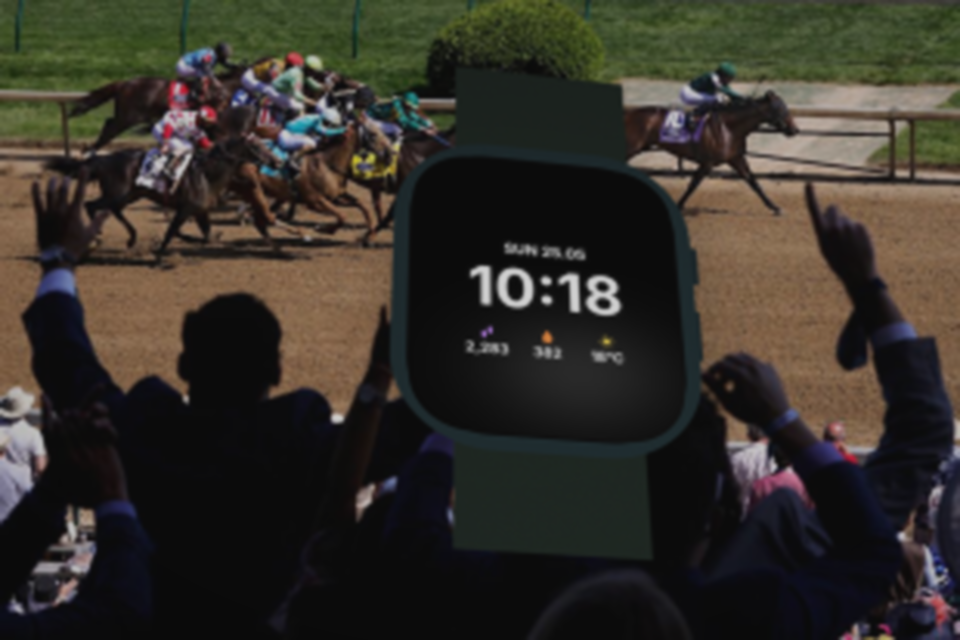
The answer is h=10 m=18
